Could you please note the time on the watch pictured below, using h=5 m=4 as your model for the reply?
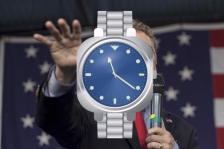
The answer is h=11 m=21
